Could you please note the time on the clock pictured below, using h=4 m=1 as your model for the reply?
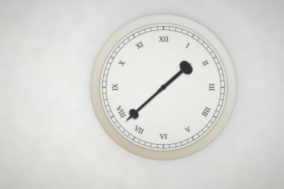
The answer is h=1 m=38
